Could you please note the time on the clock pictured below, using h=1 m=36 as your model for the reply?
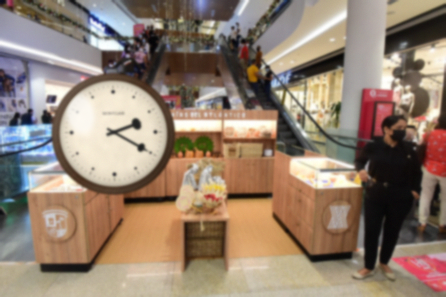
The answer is h=2 m=20
